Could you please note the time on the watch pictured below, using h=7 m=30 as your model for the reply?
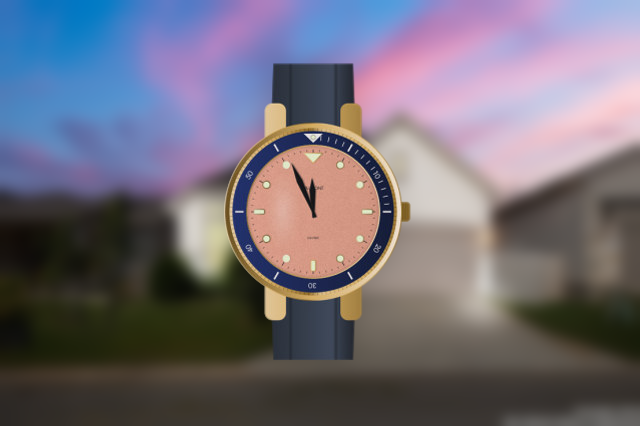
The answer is h=11 m=56
